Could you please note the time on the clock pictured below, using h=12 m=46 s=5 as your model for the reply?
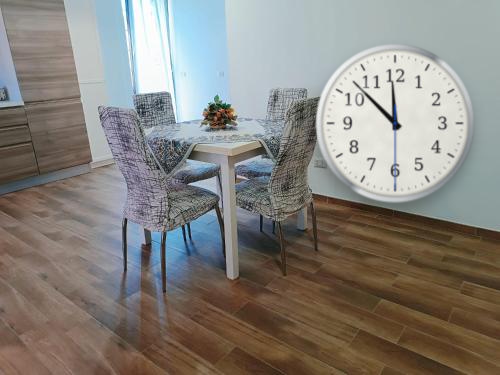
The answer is h=11 m=52 s=30
